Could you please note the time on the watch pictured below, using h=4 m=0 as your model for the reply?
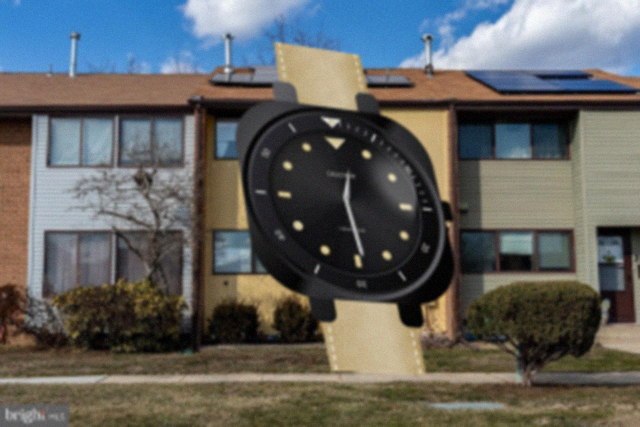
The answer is h=12 m=29
